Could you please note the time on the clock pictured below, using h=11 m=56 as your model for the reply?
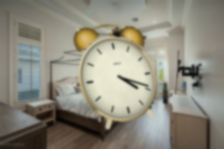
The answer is h=4 m=19
